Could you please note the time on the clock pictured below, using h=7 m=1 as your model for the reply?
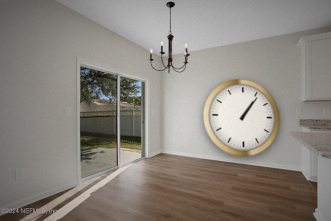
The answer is h=1 m=6
